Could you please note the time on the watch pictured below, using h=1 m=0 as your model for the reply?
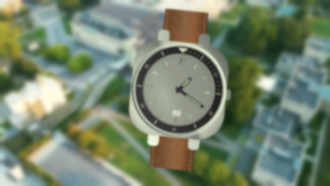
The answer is h=1 m=20
